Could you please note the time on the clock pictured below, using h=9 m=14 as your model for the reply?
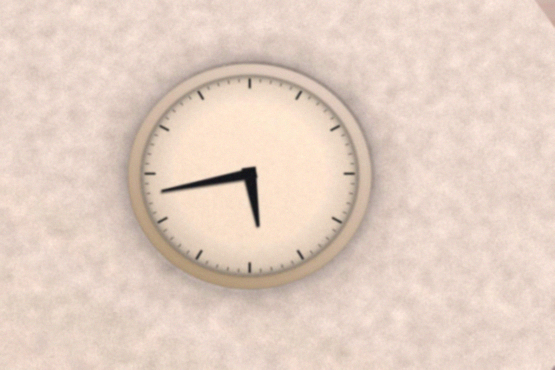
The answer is h=5 m=43
